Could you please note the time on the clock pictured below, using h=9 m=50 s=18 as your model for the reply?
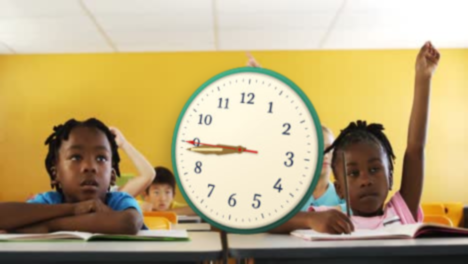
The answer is h=8 m=43 s=45
